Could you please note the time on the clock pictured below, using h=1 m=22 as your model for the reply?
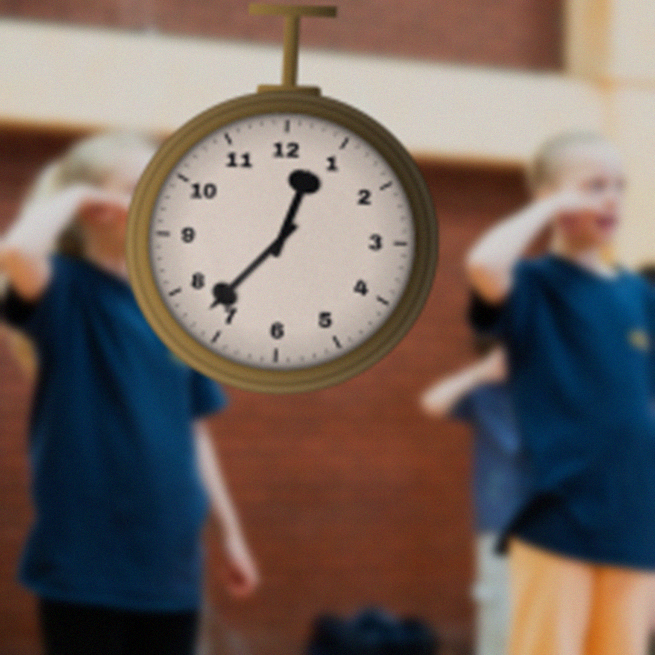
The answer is h=12 m=37
